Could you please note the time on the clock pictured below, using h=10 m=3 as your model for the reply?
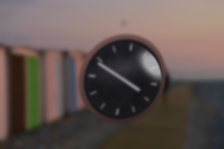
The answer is h=3 m=49
